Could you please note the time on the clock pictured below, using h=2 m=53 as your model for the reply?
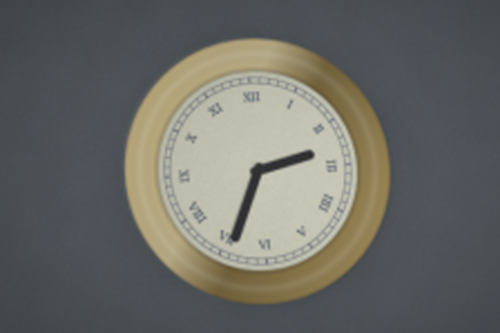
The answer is h=2 m=34
